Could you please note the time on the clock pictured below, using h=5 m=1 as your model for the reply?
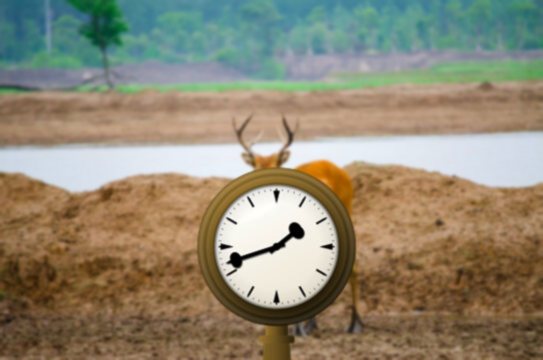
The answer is h=1 m=42
